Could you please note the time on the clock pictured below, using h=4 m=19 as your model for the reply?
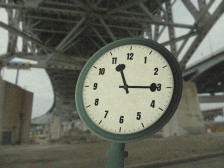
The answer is h=11 m=15
